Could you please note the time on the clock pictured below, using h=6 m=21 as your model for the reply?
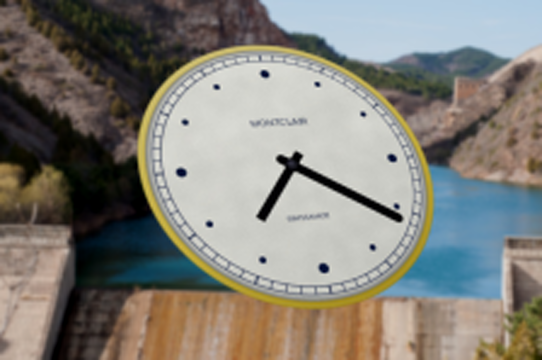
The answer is h=7 m=21
